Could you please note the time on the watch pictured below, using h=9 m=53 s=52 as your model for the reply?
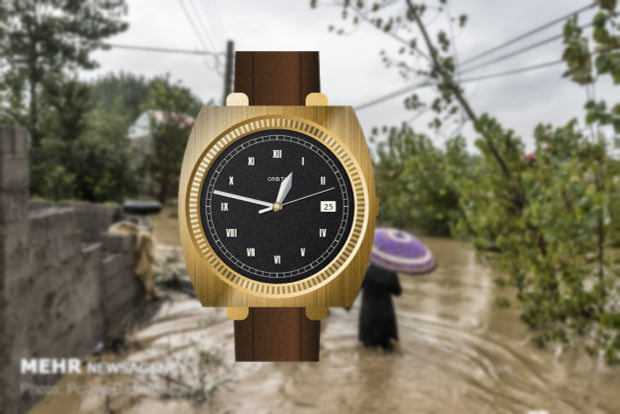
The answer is h=12 m=47 s=12
